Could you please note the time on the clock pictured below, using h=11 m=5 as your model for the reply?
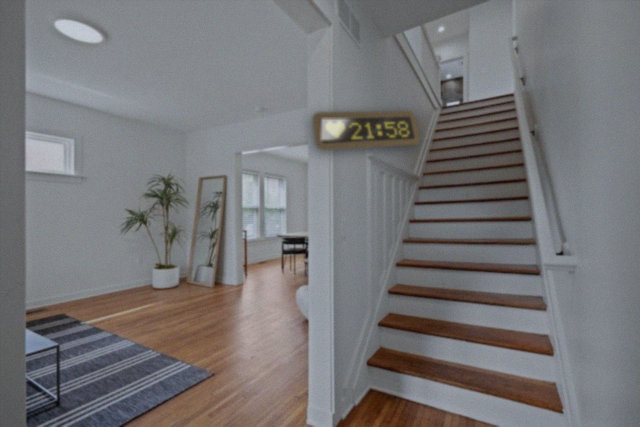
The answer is h=21 m=58
